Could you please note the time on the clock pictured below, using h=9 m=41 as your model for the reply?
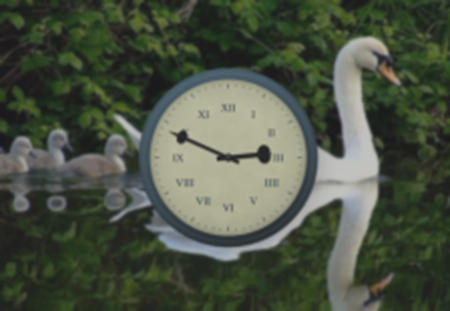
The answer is h=2 m=49
